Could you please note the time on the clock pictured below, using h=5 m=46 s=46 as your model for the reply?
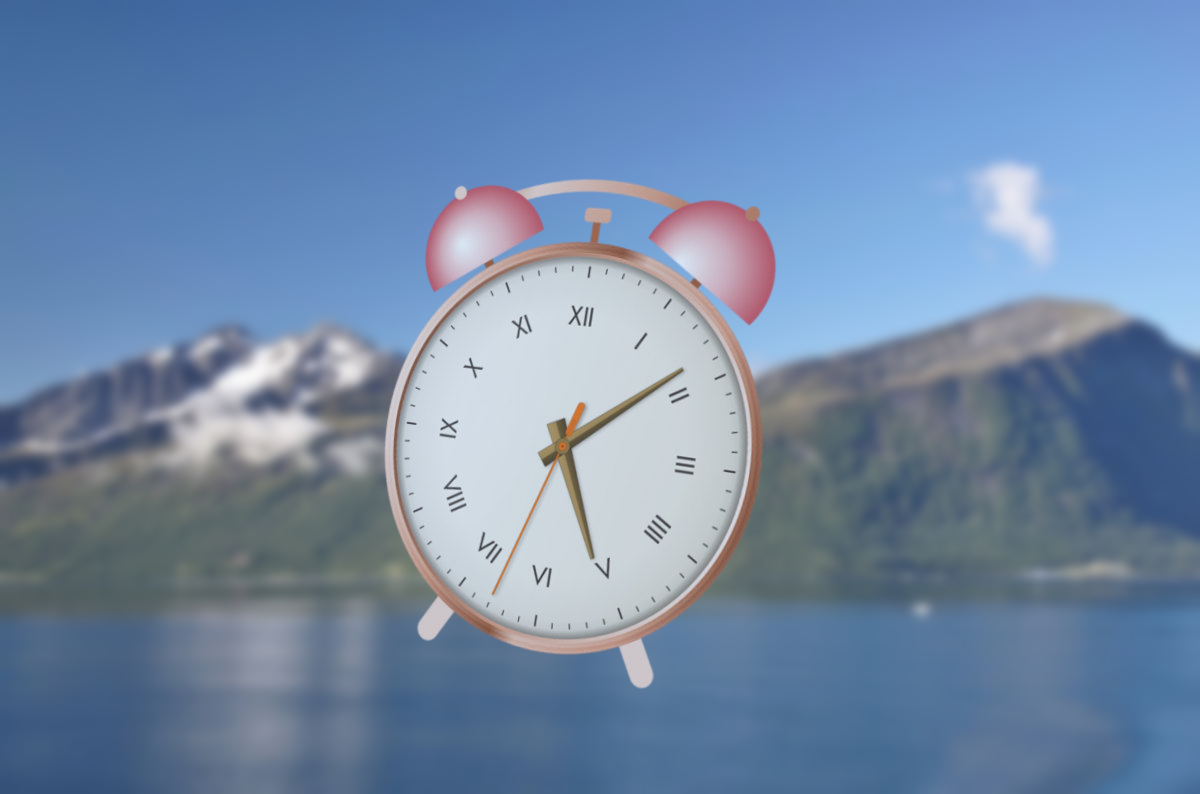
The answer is h=5 m=8 s=33
